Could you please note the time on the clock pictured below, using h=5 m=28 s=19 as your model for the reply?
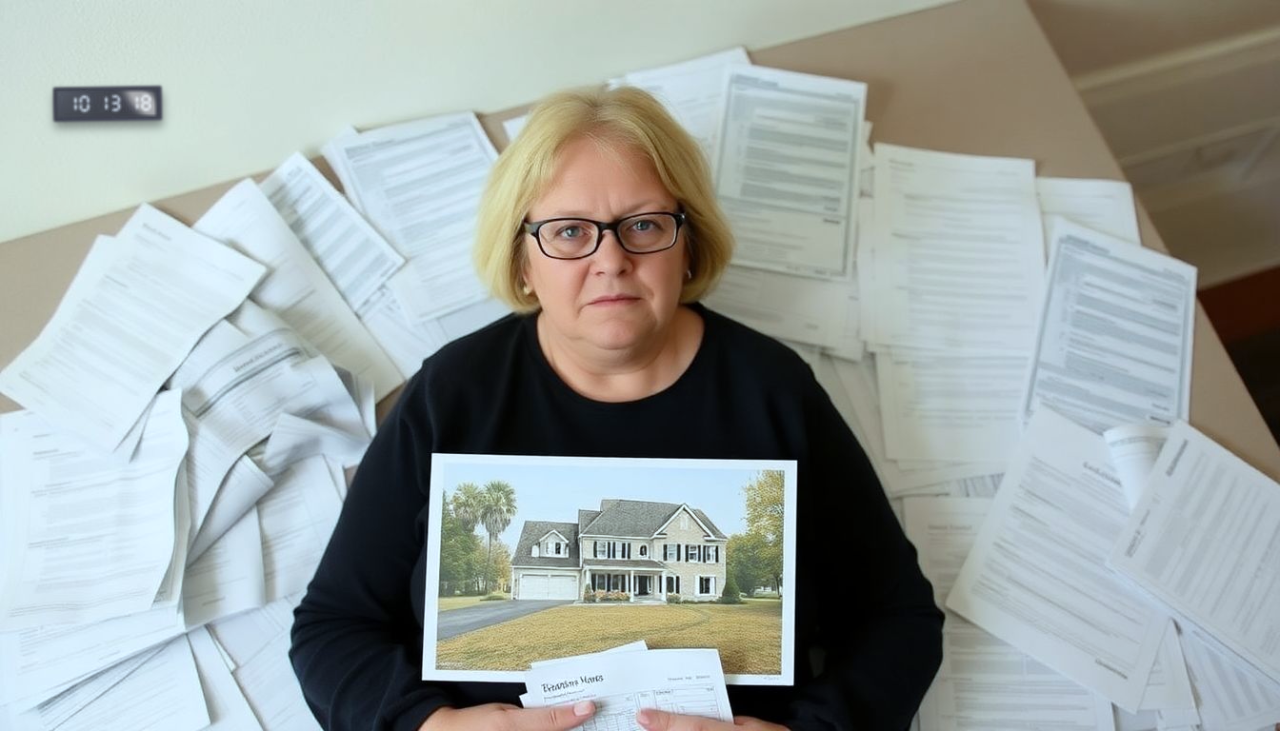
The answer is h=10 m=13 s=18
